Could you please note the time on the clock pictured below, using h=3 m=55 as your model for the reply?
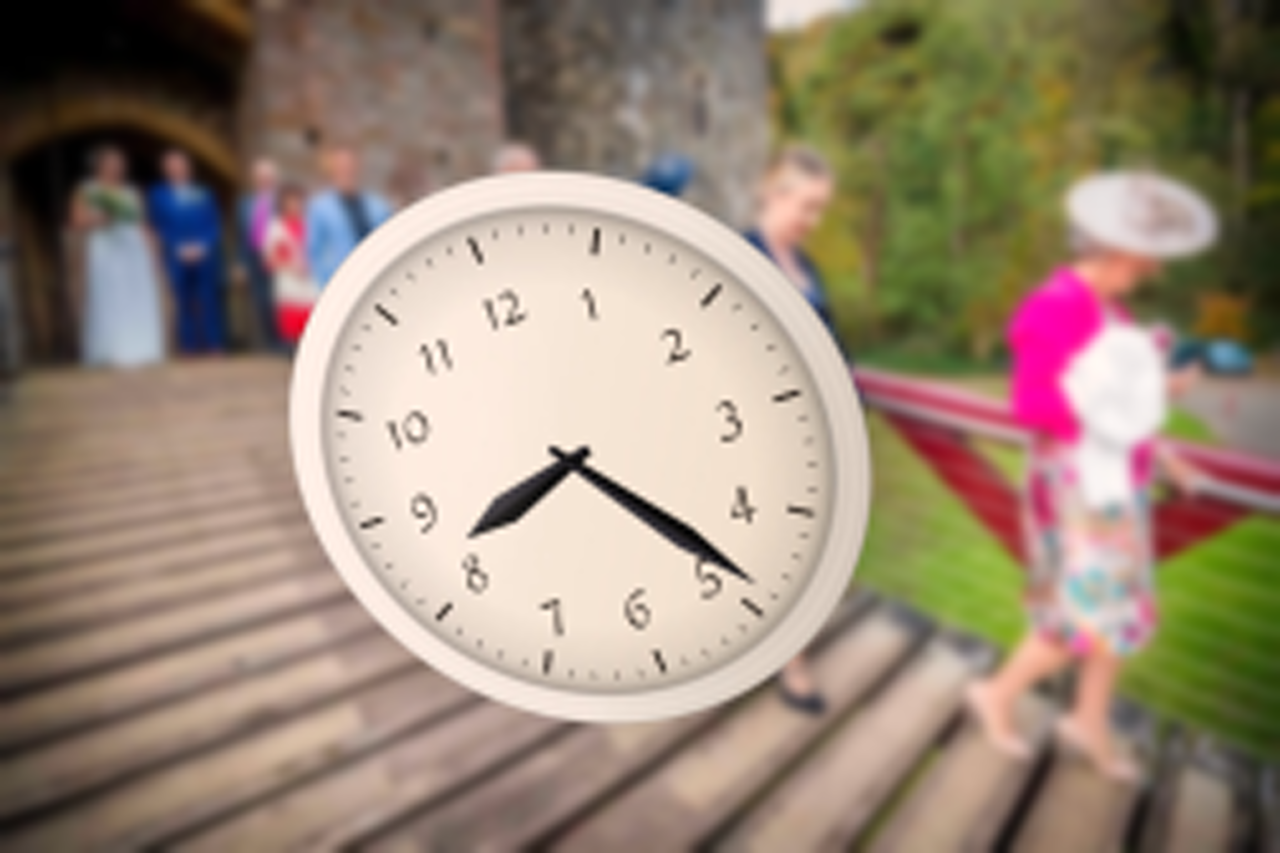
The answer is h=8 m=24
